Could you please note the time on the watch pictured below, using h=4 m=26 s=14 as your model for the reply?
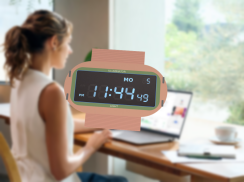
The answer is h=11 m=44 s=49
